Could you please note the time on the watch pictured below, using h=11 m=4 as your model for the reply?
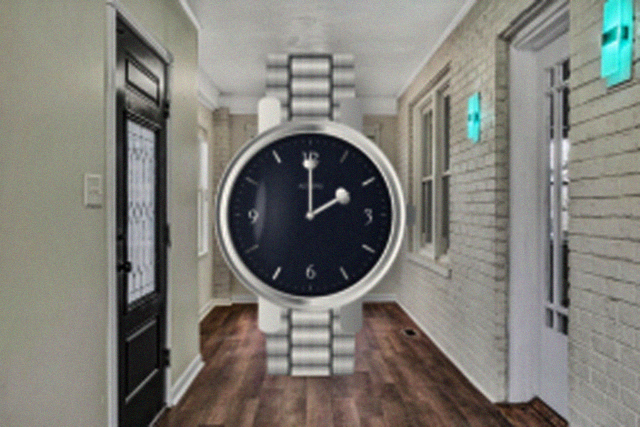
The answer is h=2 m=0
